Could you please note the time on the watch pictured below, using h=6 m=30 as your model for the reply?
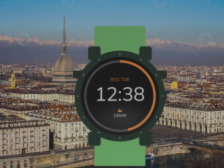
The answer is h=12 m=38
